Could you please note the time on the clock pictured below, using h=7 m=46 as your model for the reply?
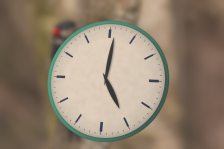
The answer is h=5 m=1
